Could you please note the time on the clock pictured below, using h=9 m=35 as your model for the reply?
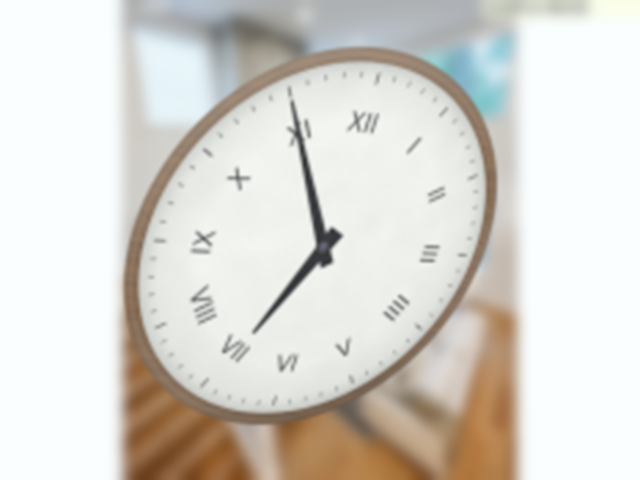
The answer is h=6 m=55
